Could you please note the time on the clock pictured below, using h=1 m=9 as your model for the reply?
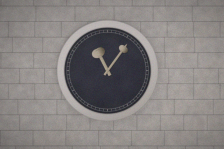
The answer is h=11 m=6
